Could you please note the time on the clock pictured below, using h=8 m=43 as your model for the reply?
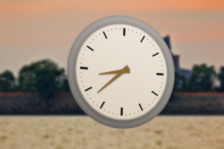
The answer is h=8 m=38
